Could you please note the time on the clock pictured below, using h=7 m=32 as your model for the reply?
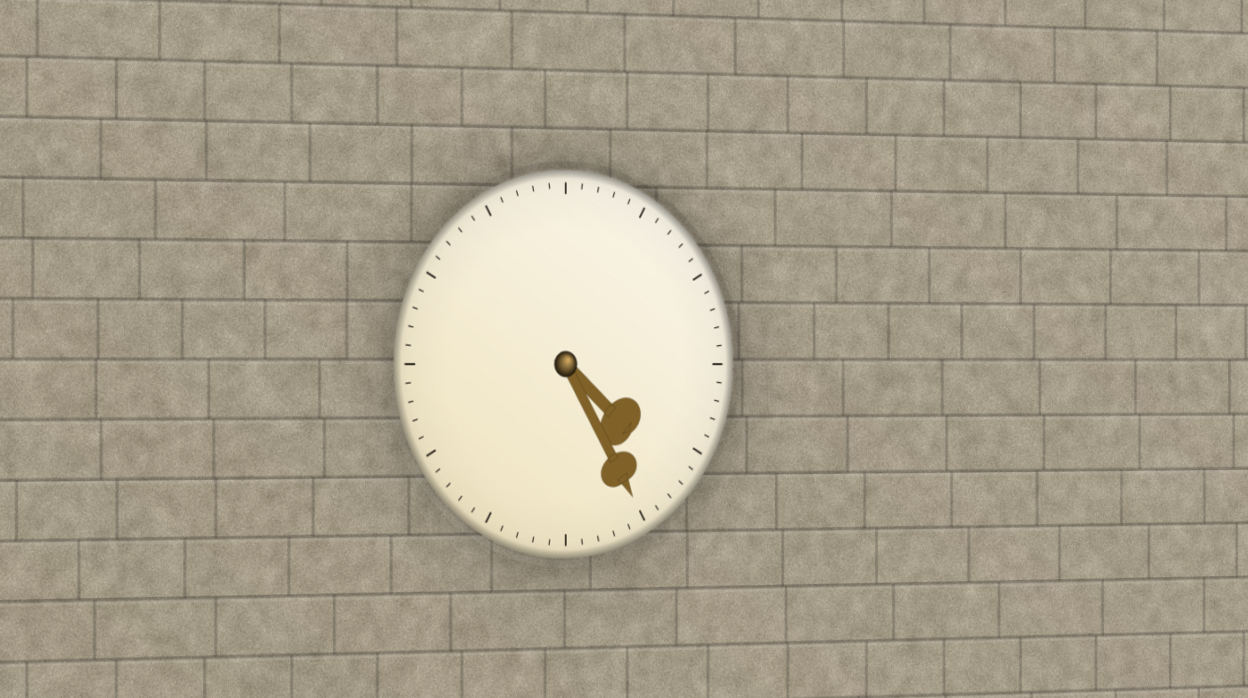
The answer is h=4 m=25
